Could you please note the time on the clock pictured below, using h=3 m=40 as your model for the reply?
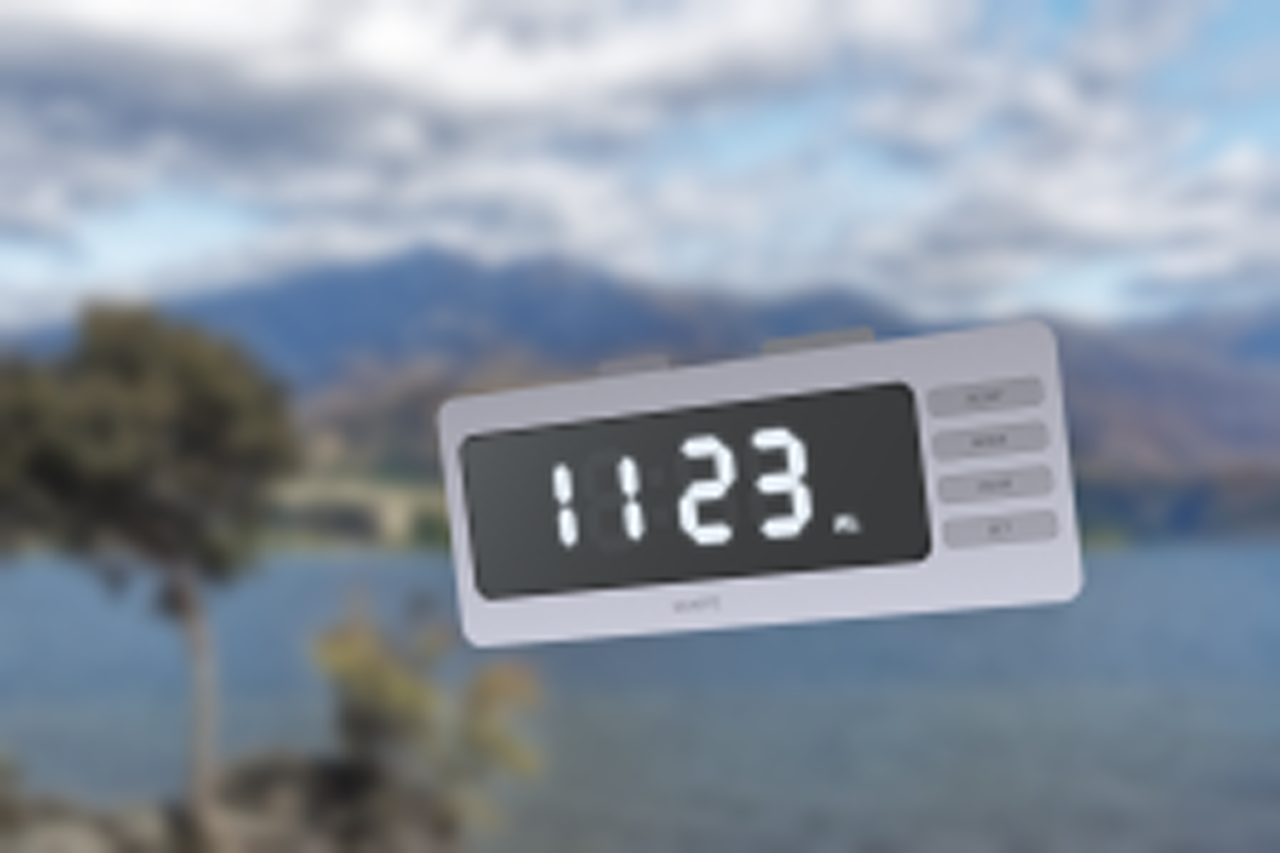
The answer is h=11 m=23
